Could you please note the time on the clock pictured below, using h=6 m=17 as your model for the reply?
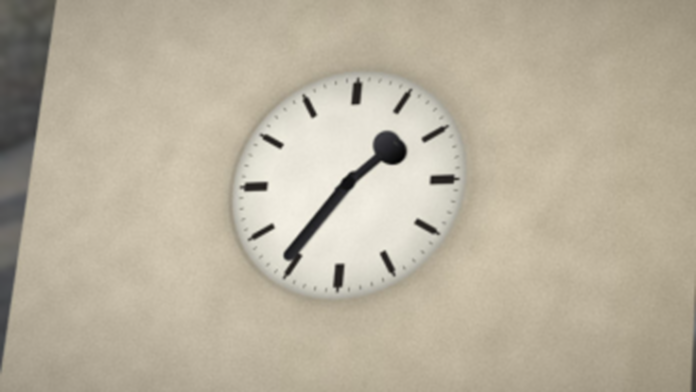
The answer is h=1 m=36
